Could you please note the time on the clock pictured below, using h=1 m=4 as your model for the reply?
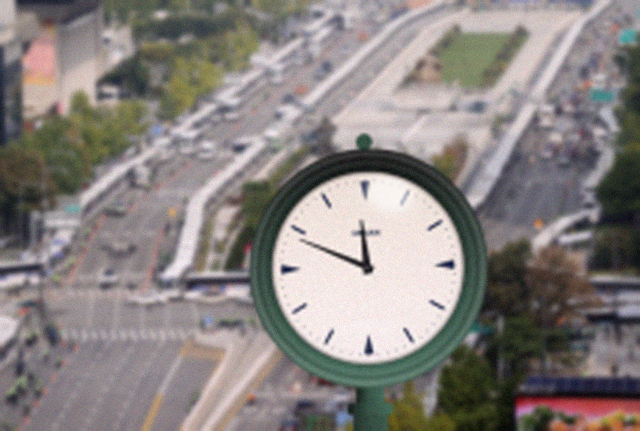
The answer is h=11 m=49
